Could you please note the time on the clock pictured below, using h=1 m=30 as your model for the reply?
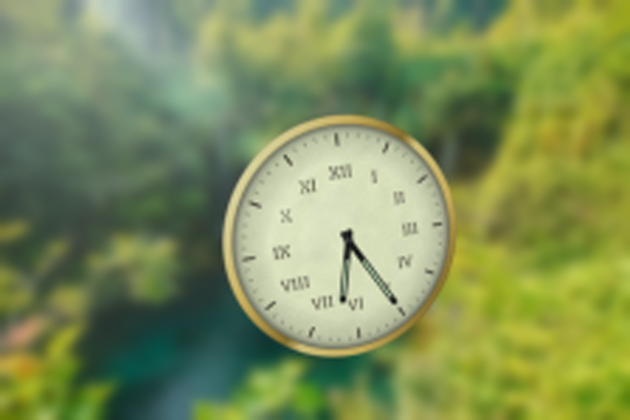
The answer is h=6 m=25
